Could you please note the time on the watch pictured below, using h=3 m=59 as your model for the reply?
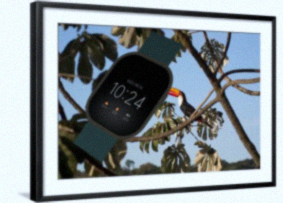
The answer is h=10 m=24
